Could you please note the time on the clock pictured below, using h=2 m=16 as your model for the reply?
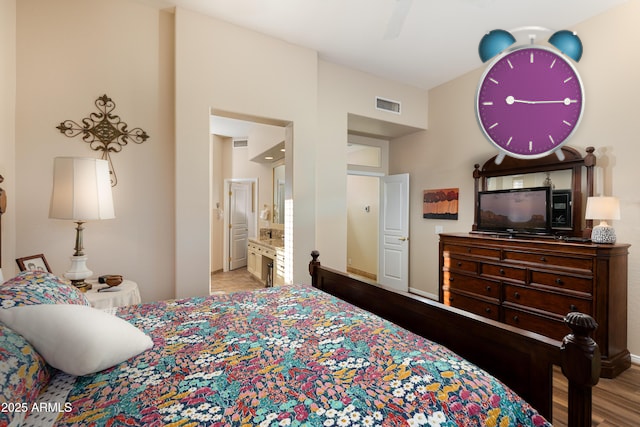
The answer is h=9 m=15
